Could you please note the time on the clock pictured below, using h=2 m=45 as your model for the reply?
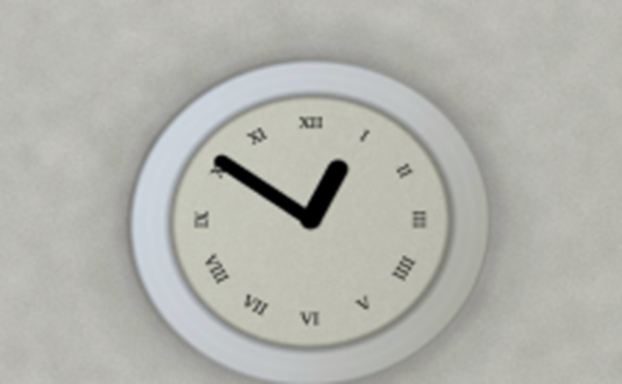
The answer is h=12 m=51
